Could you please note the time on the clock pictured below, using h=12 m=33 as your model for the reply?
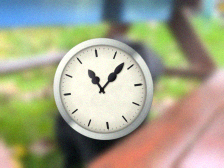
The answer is h=11 m=8
